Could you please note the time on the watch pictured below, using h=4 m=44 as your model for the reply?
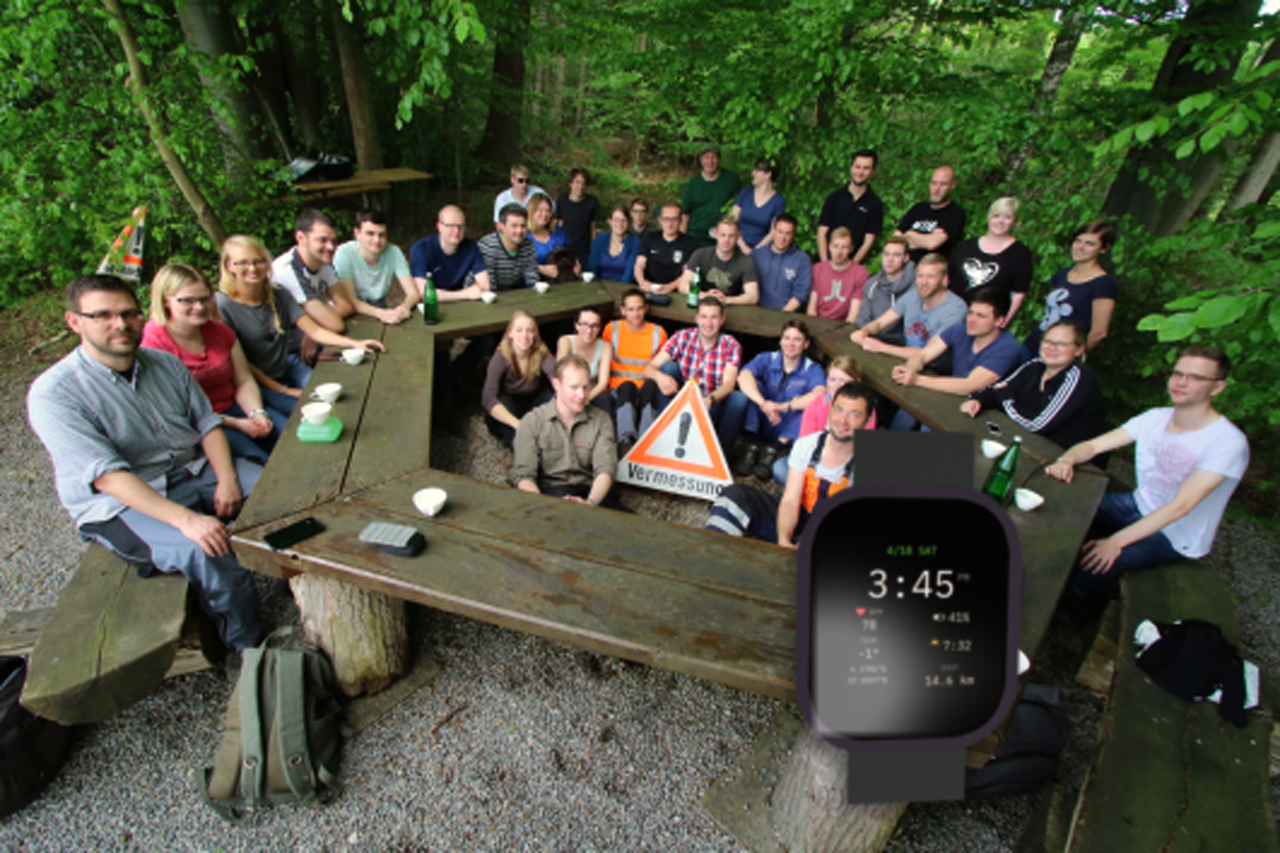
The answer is h=3 m=45
